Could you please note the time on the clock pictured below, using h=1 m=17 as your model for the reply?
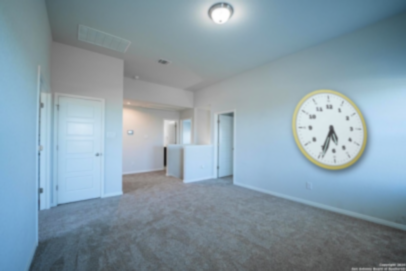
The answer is h=5 m=34
